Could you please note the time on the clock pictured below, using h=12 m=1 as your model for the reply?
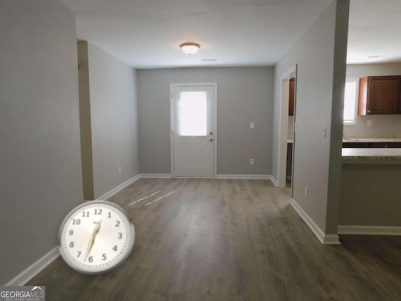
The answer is h=12 m=32
